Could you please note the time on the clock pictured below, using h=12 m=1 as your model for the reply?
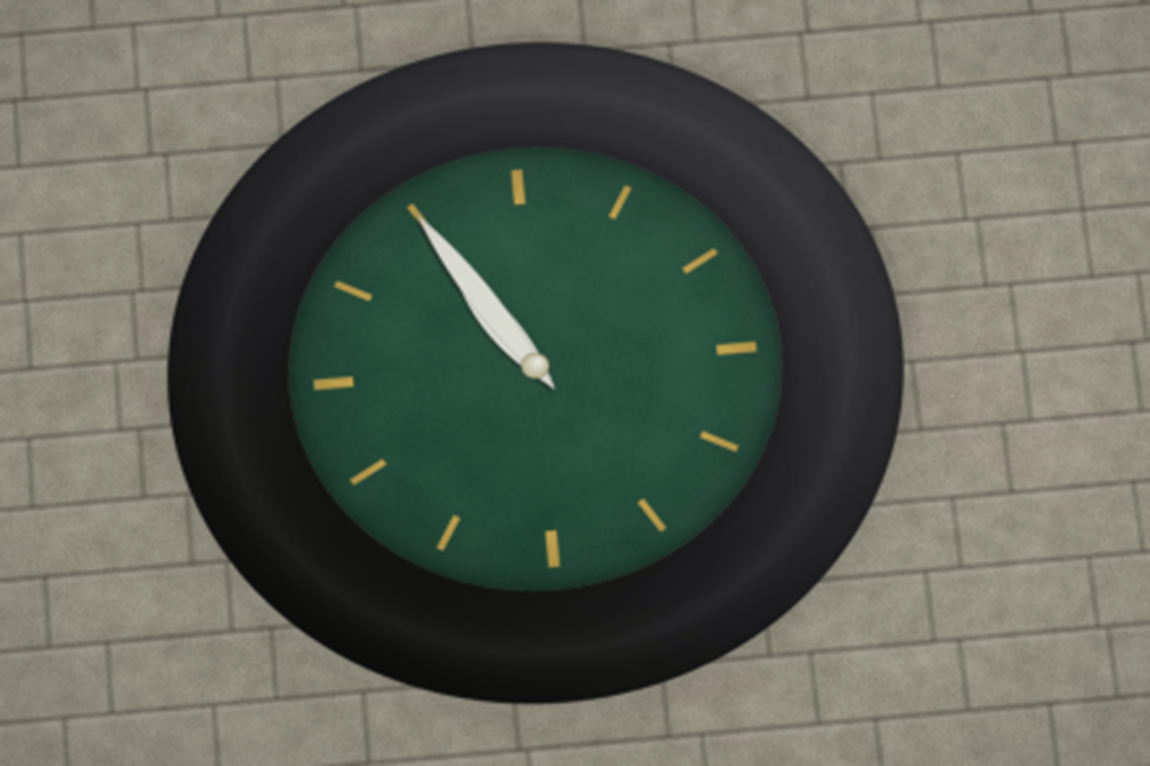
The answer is h=10 m=55
